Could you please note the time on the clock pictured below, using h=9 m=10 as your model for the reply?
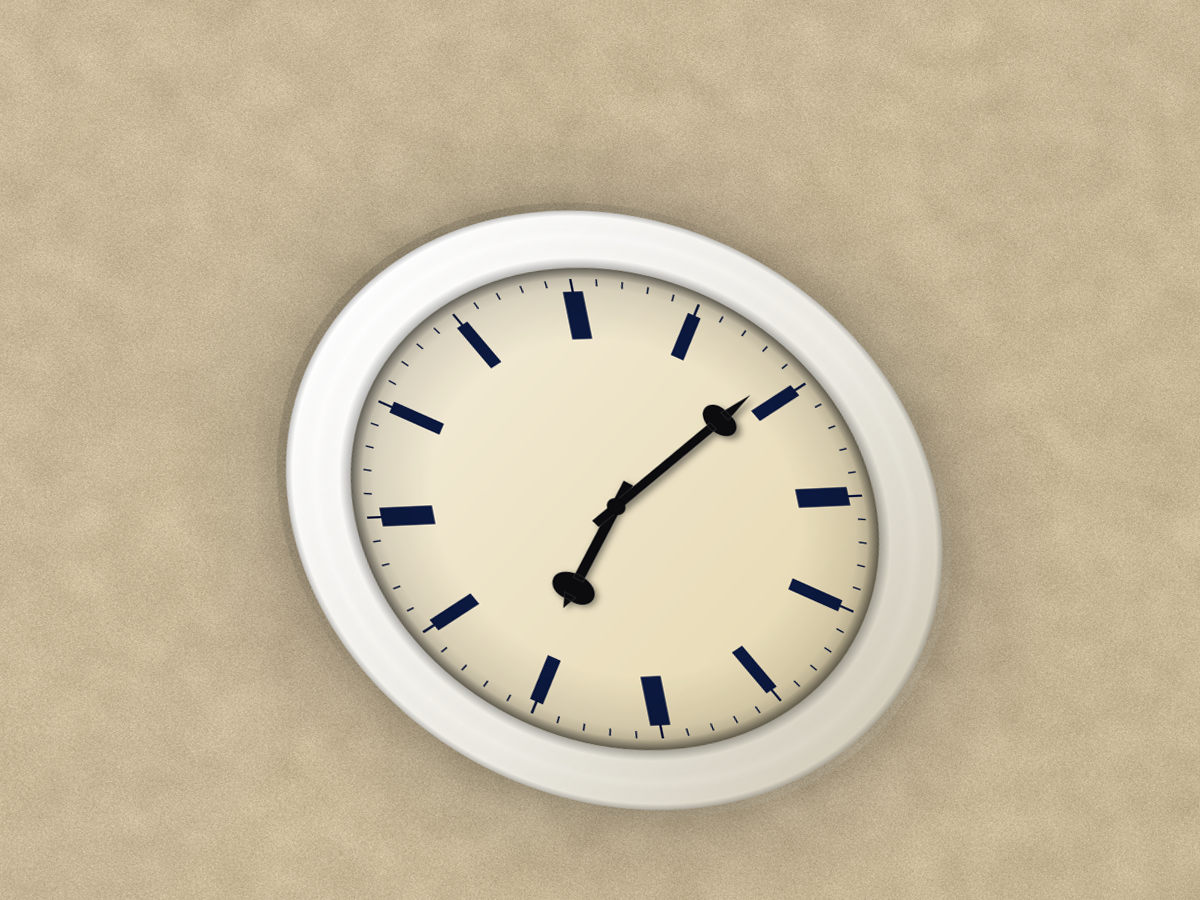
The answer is h=7 m=9
